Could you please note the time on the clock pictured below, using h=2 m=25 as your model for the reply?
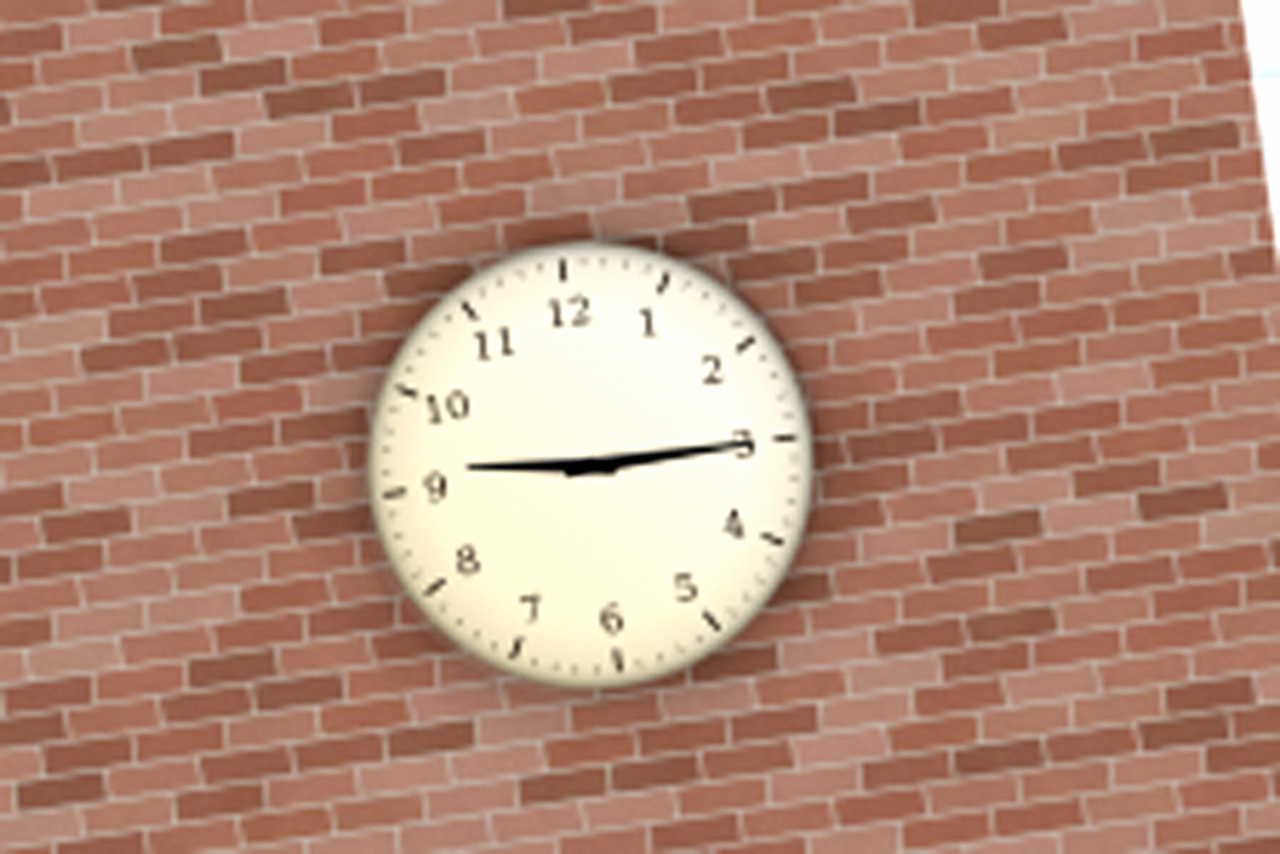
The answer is h=9 m=15
